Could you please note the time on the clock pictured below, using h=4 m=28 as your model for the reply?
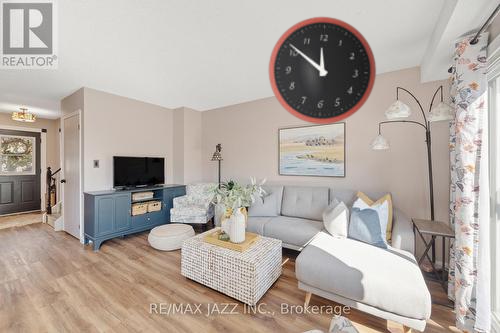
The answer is h=11 m=51
